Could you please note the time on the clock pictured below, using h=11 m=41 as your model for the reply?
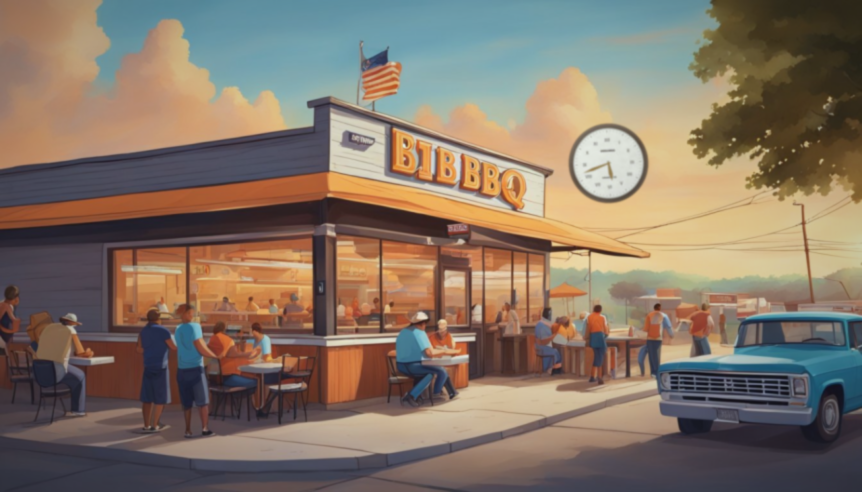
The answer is h=5 m=42
